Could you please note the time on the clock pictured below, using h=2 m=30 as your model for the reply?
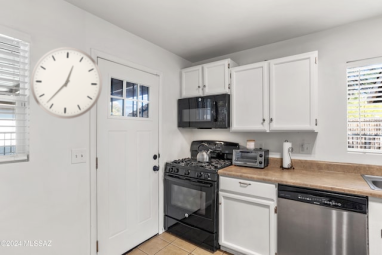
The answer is h=12 m=37
